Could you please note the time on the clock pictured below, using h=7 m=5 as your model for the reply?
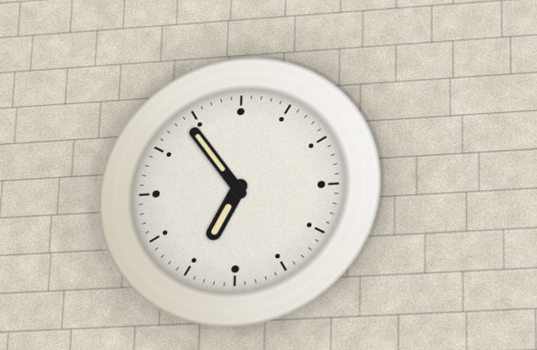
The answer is h=6 m=54
